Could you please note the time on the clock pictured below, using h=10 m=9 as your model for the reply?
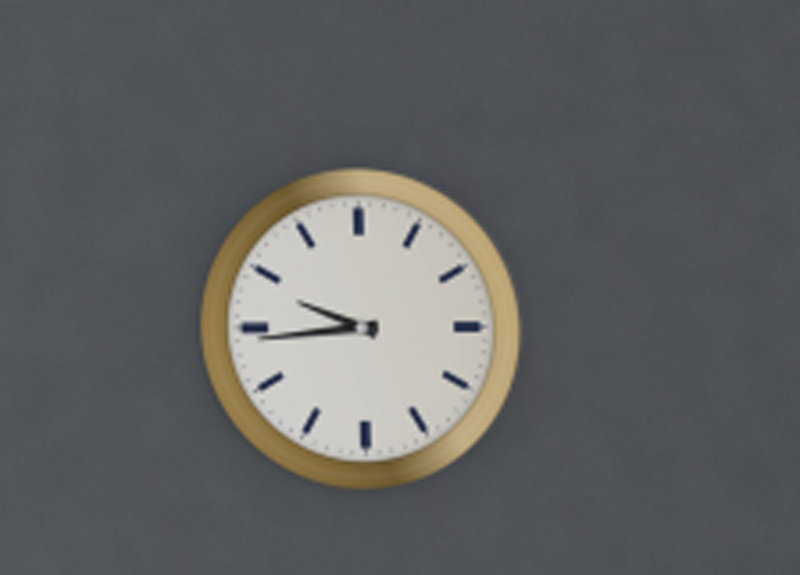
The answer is h=9 m=44
